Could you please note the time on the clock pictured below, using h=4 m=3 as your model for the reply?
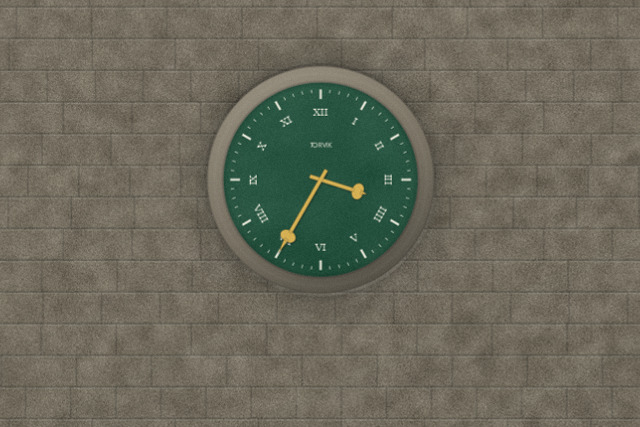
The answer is h=3 m=35
